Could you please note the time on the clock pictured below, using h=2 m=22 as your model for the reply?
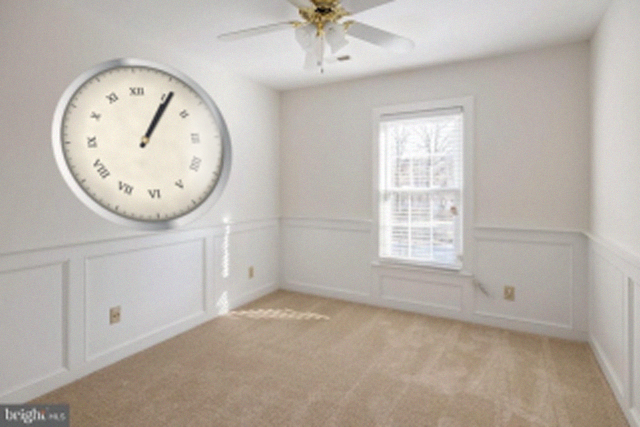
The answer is h=1 m=6
